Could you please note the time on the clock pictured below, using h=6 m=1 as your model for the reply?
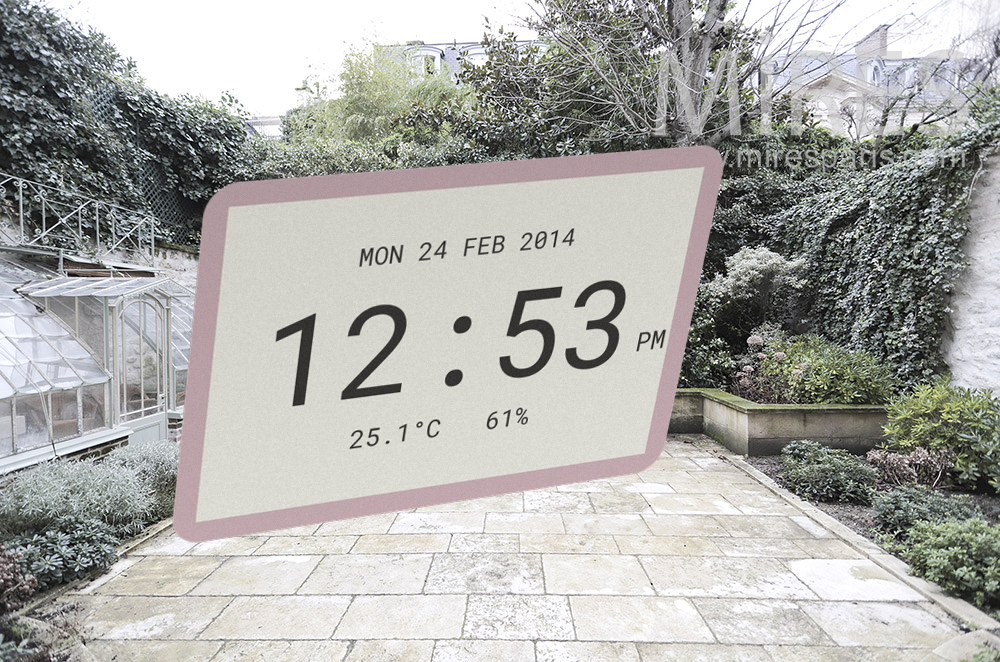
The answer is h=12 m=53
